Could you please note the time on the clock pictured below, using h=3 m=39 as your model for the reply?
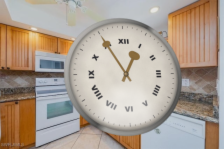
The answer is h=12 m=55
